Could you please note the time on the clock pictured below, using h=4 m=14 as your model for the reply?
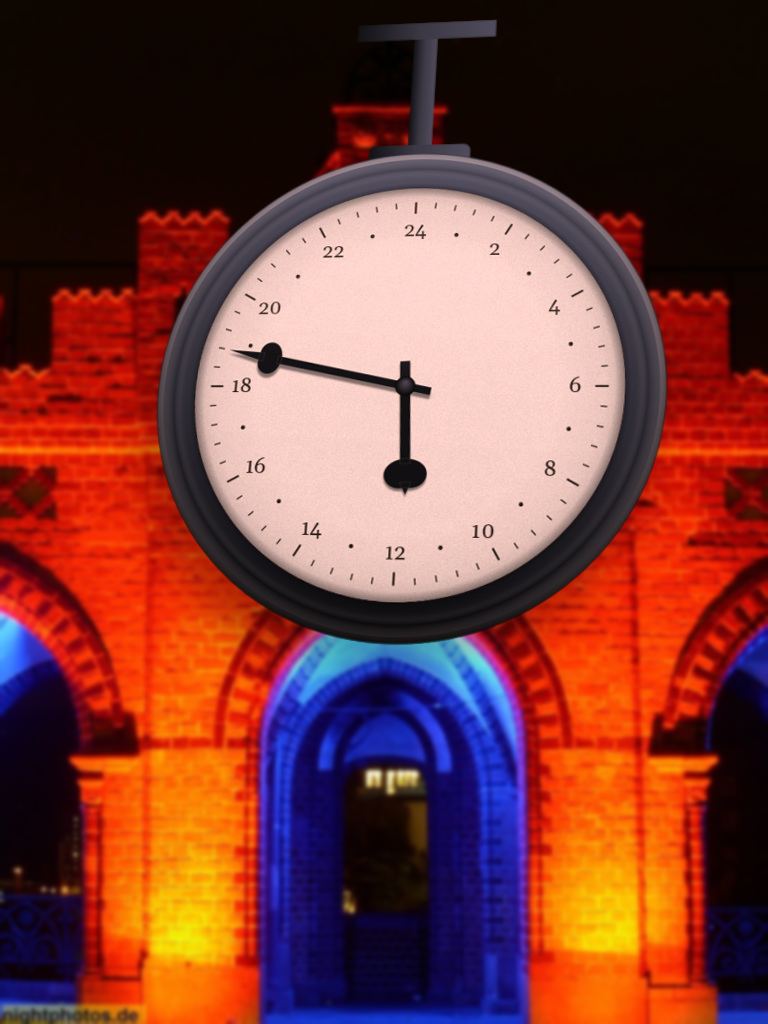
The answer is h=11 m=47
